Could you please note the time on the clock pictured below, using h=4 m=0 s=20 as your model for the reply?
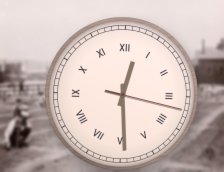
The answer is h=12 m=29 s=17
